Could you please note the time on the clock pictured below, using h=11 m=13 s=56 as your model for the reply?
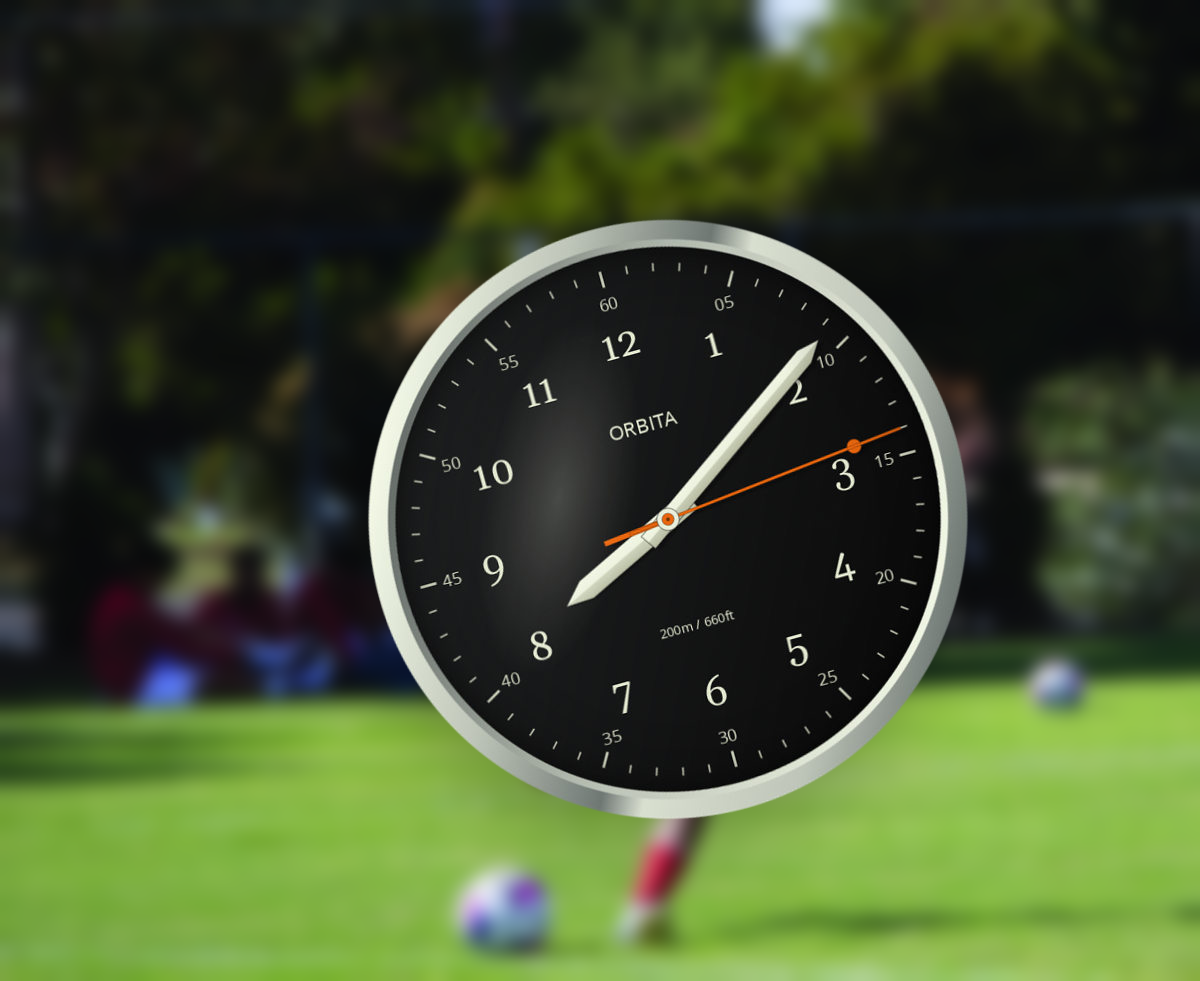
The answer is h=8 m=9 s=14
